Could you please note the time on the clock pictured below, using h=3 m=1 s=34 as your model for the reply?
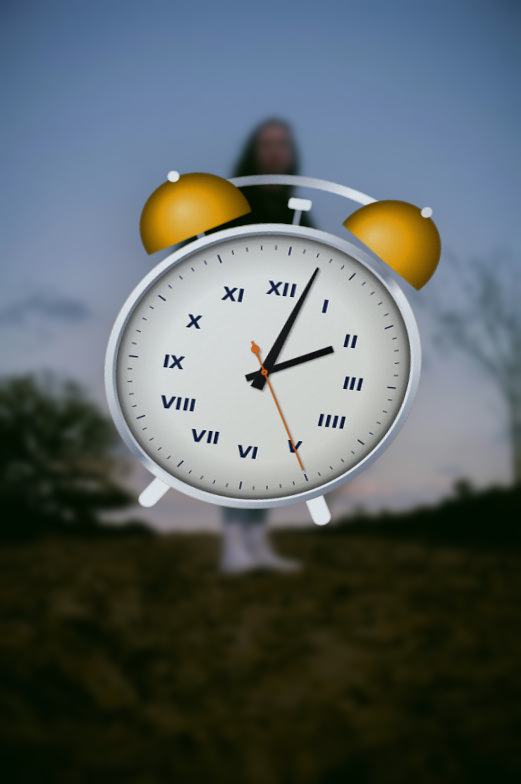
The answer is h=2 m=2 s=25
